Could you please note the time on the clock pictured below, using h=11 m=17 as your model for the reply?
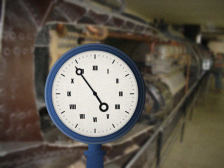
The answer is h=4 m=54
